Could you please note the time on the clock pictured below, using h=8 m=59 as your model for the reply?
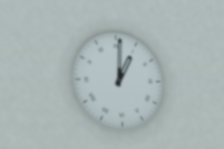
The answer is h=1 m=1
